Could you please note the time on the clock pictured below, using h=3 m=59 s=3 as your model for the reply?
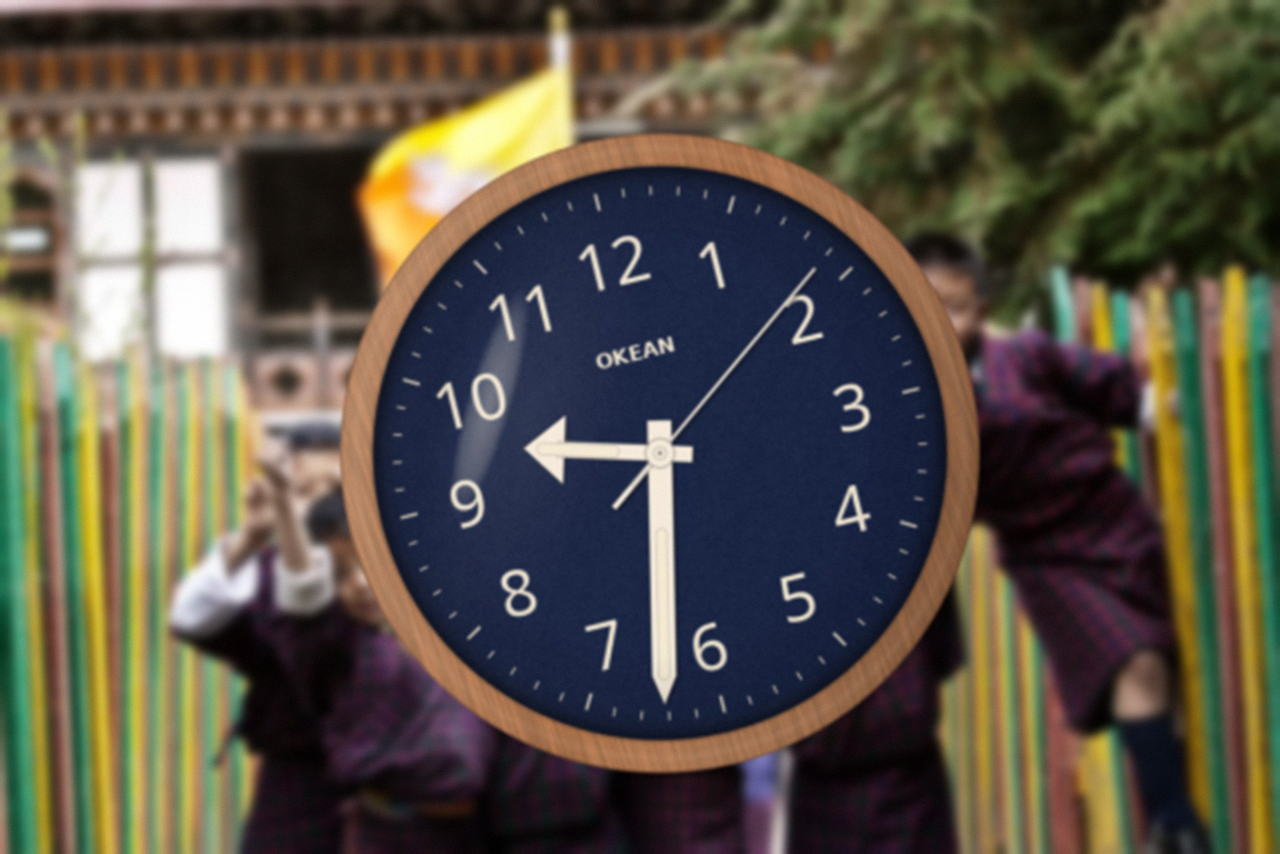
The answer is h=9 m=32 s=9
